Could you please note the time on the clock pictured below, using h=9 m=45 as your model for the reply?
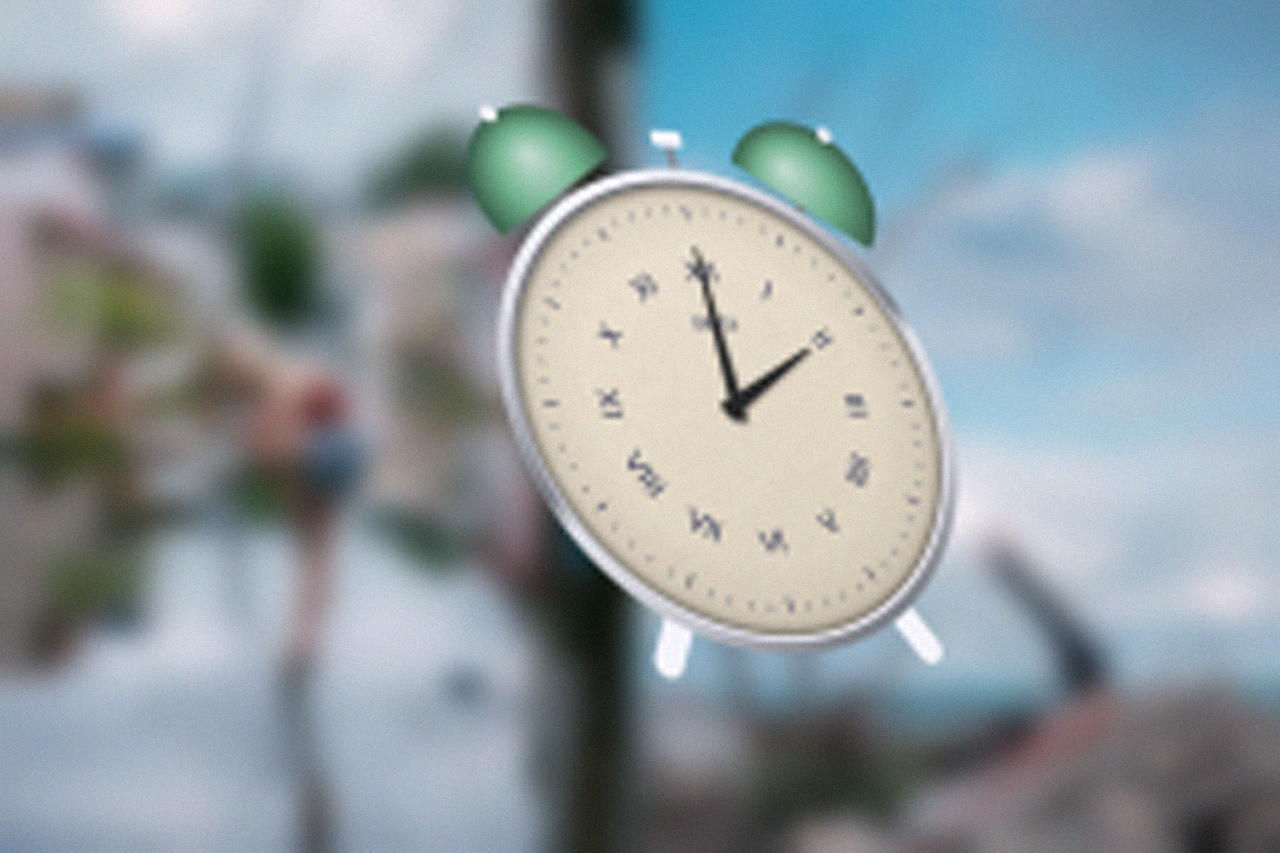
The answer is h=2 m=0
